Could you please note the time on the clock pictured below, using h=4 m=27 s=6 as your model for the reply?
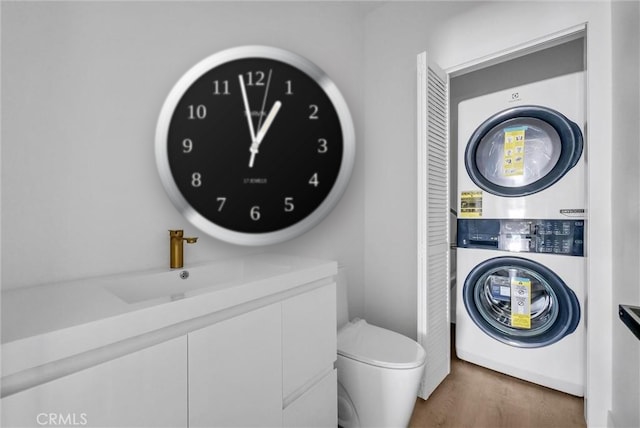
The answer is h=12 m=58 s=2
